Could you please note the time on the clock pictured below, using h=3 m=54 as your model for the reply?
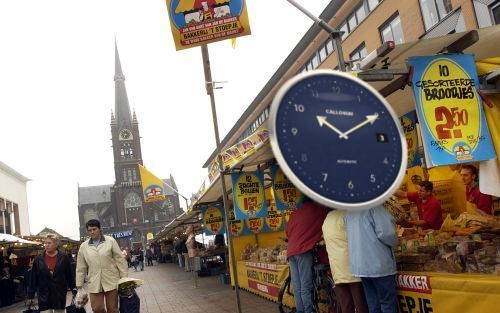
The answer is h=10 m=10
